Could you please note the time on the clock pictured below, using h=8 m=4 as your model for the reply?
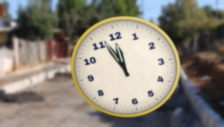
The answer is h=11 m=57
